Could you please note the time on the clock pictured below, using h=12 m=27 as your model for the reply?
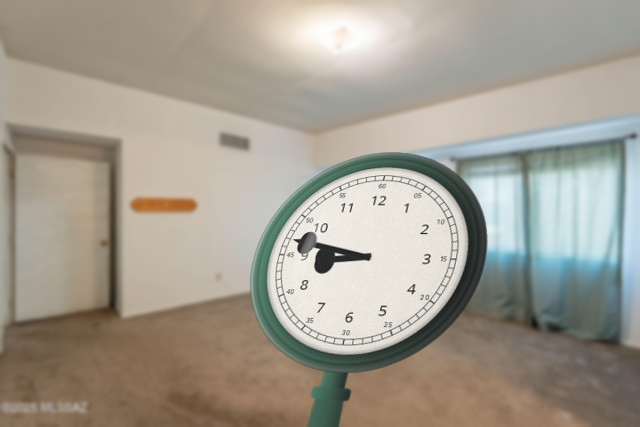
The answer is h=8 m=47
